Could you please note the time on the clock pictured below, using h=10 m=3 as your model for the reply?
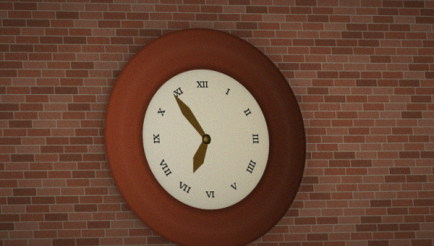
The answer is h=6 m=54
